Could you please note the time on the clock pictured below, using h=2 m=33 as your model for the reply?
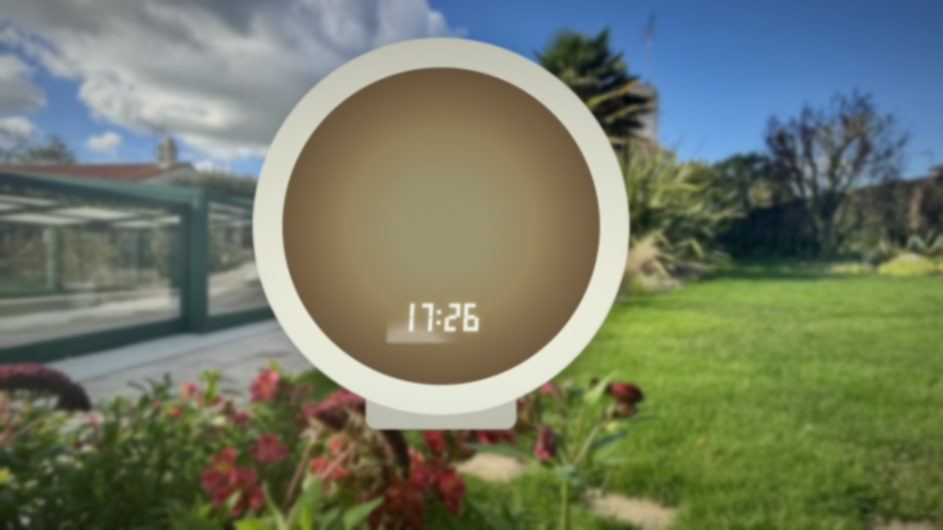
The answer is h=17 m=26
